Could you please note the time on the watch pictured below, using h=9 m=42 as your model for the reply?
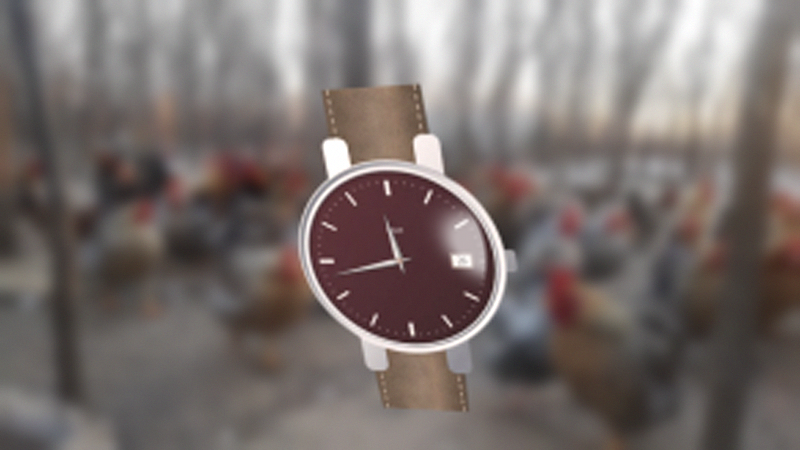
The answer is h=11 m=43
